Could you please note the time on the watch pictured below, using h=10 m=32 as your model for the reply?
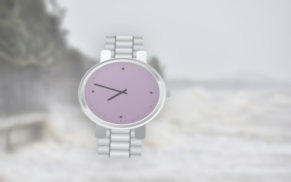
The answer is h=7 m=48
